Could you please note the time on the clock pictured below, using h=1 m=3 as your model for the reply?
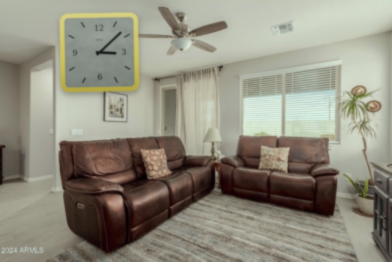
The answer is h=3 m=8
